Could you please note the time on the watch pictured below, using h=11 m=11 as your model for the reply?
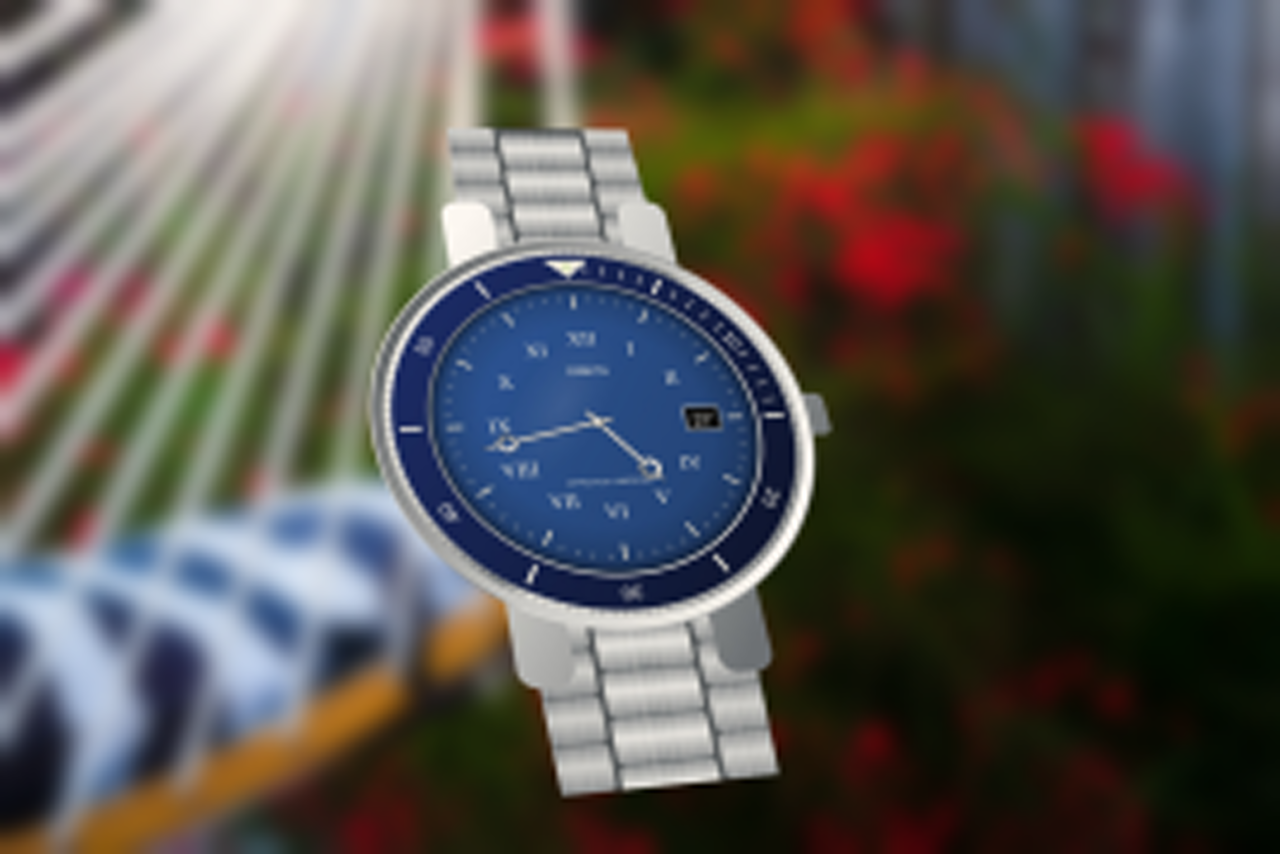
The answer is h=4 m=43
